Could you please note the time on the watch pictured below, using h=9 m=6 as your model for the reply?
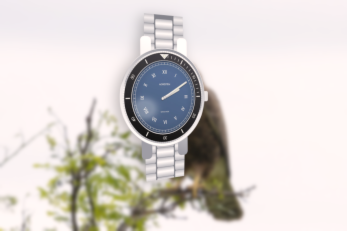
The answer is h=2 m=10
